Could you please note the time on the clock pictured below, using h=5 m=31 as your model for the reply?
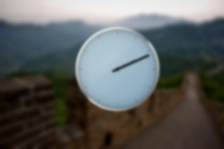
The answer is h=2 m=11
